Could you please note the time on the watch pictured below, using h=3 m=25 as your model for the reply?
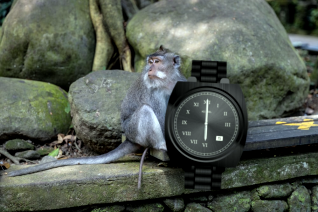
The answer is h=6 m=0
